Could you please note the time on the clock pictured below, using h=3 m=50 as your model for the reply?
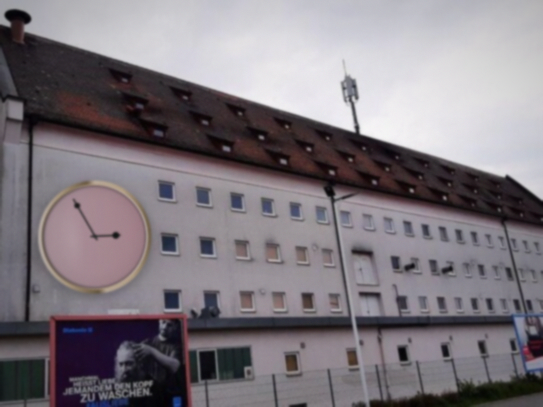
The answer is h=2 m=55
